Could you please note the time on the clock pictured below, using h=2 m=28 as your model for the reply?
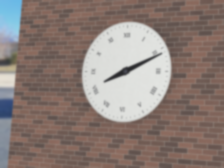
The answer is h=8 m=11
